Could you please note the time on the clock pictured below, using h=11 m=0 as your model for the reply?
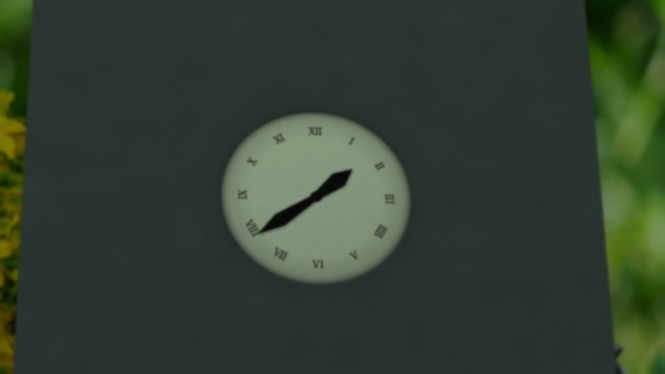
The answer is h=1 m=39
